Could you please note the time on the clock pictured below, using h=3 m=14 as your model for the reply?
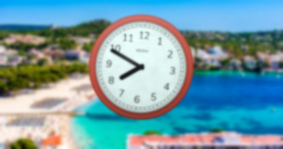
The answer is h=7 m=49
